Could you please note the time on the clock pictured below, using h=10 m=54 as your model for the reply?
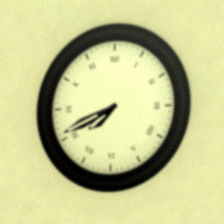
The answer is h=7 m=41
